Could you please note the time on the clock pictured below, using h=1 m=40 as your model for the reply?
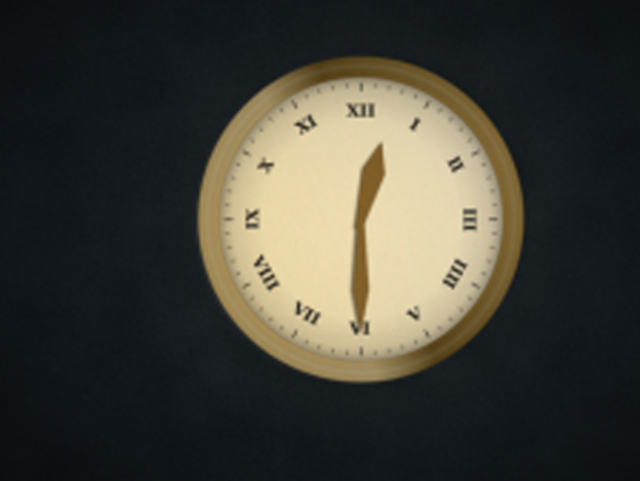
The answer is h=12 m=30
